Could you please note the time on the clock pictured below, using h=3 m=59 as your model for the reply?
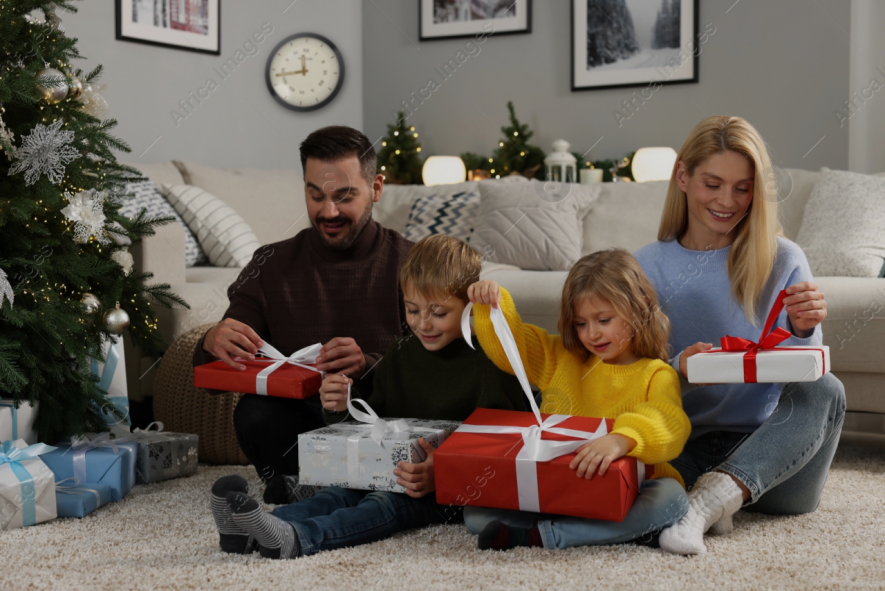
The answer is h=11 m=43
